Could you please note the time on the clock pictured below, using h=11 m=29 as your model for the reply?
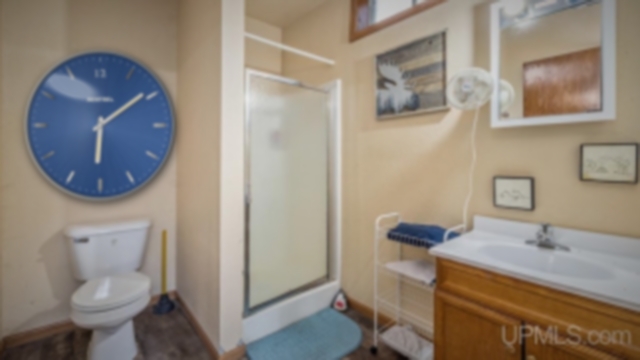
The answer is h=6 m=9
